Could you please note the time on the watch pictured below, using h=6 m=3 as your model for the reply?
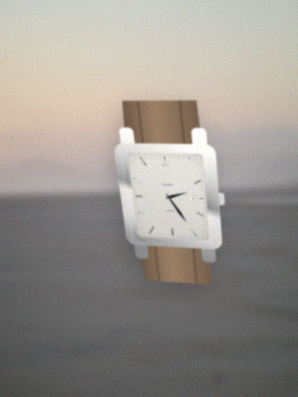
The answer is h=2 m=25
